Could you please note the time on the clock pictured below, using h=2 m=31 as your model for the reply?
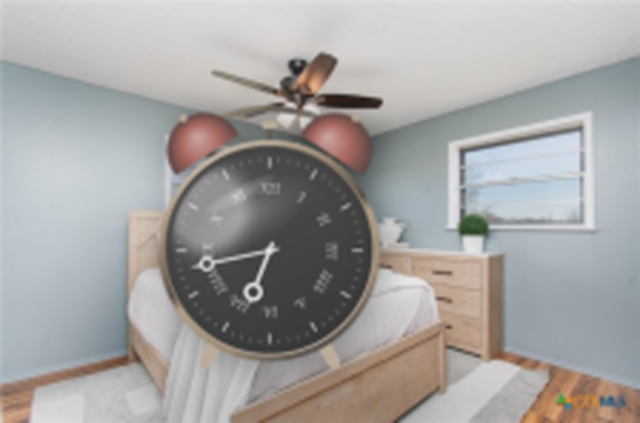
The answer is h=6 m=43
